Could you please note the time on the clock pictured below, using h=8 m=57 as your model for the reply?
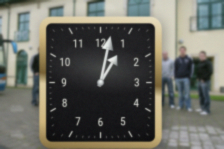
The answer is h=1 m=2
